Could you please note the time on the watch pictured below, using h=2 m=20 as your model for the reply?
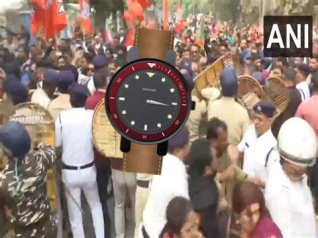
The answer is h=3 m=16
